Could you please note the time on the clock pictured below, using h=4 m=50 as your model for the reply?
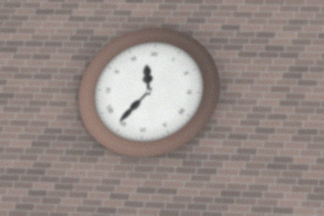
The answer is h=11 m=36
